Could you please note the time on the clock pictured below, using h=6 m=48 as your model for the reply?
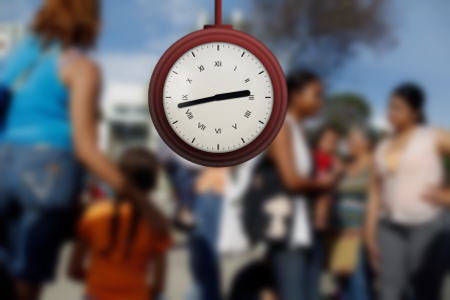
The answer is h=2 m=43
